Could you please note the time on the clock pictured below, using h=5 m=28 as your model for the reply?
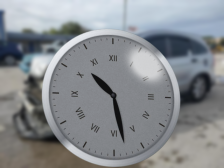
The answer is h=10 m=28
